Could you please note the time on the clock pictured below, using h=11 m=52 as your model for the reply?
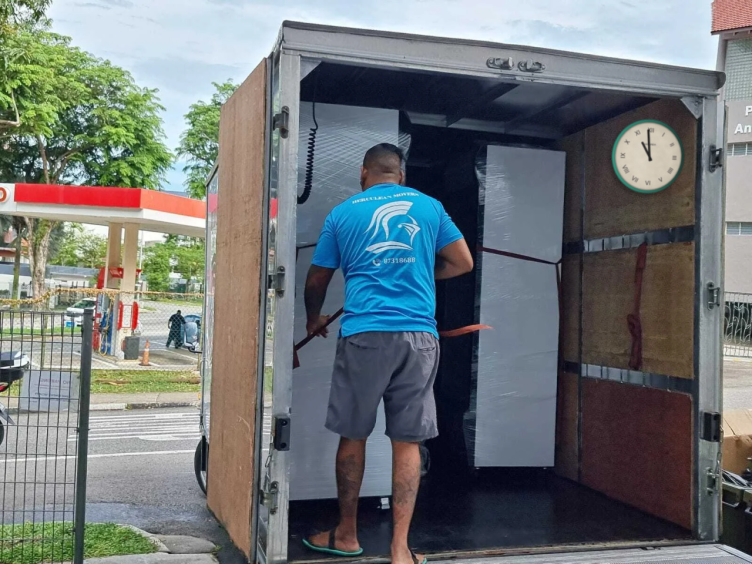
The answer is h=10 m=59
